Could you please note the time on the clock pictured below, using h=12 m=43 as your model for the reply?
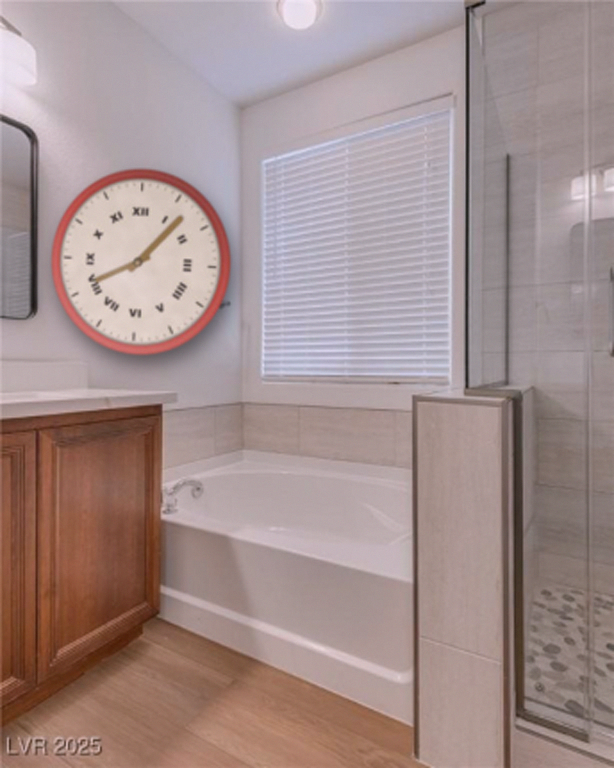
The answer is h=8 m=7
